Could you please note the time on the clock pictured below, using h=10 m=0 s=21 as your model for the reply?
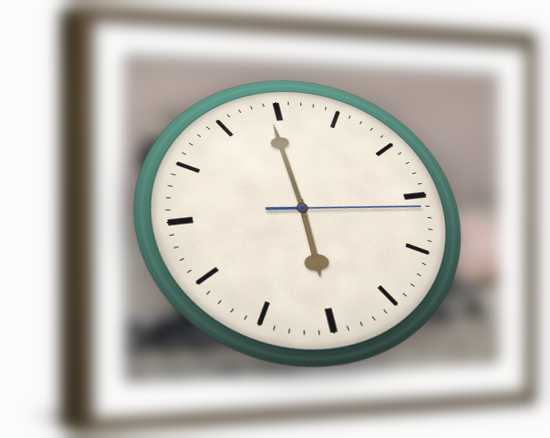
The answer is h=5 m=59 s=16
